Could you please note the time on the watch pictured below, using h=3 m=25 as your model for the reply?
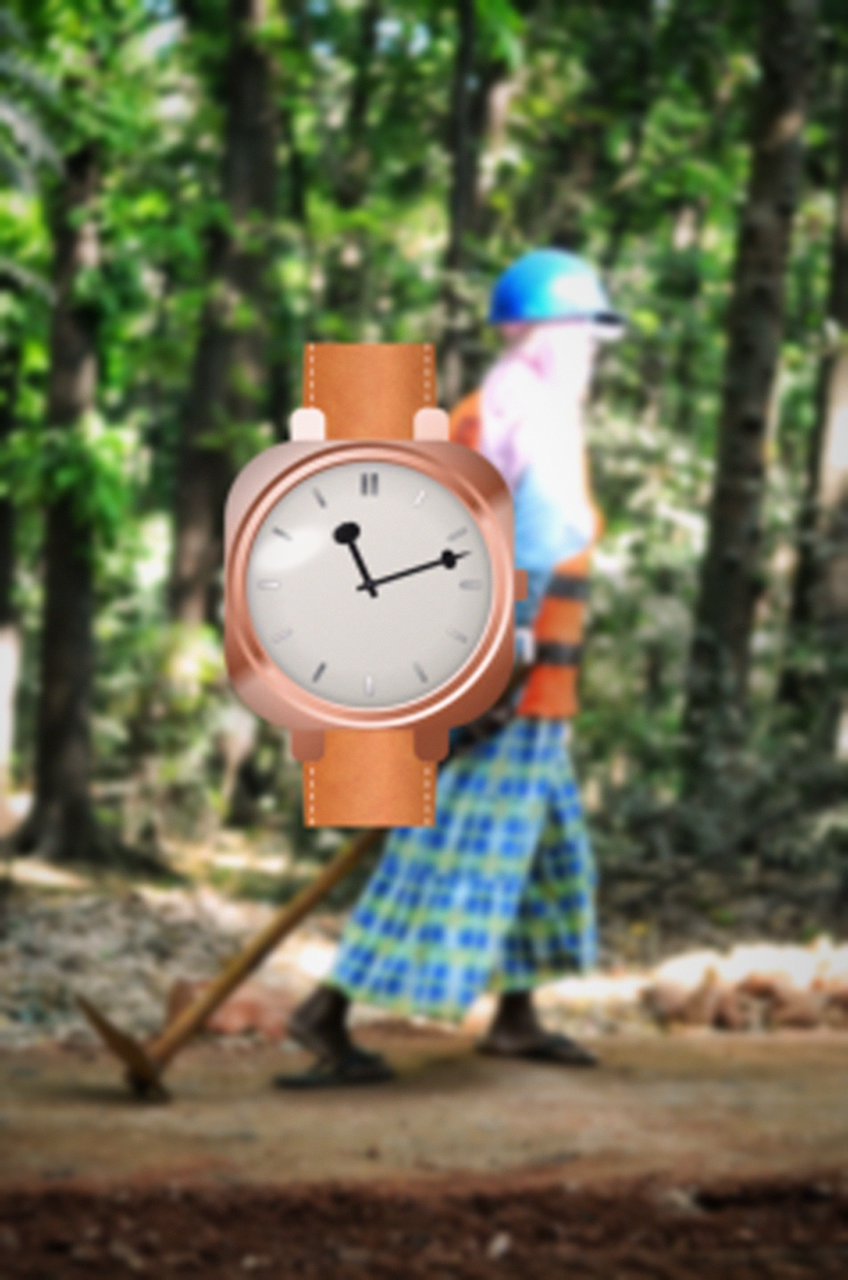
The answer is h=11 m=12
